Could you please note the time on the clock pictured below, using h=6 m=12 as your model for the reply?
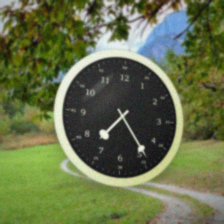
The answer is h=7 m=24
